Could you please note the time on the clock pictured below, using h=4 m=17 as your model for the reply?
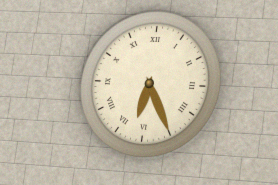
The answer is h=6 m=25
